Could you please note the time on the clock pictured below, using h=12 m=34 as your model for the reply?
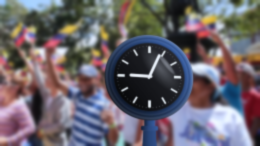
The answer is h=9 m=4
